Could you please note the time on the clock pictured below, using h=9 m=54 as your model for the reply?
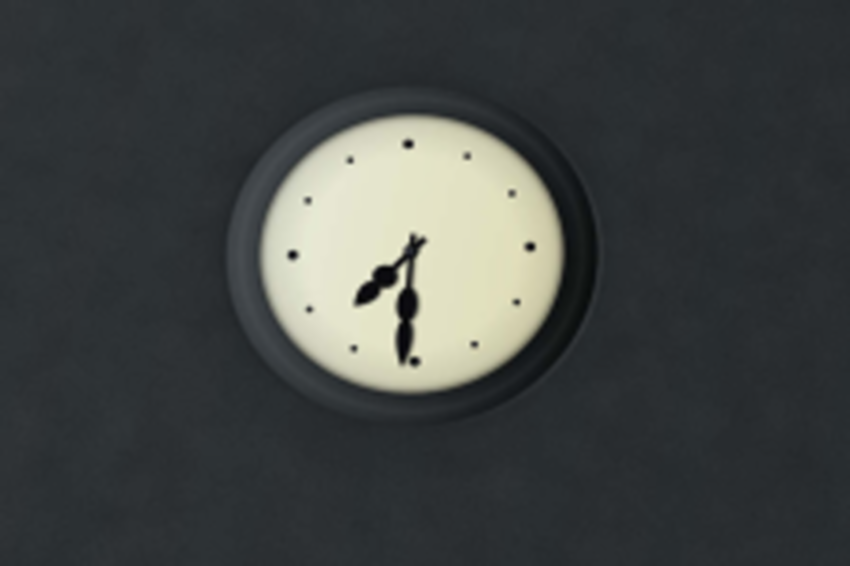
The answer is h=7 m=31
